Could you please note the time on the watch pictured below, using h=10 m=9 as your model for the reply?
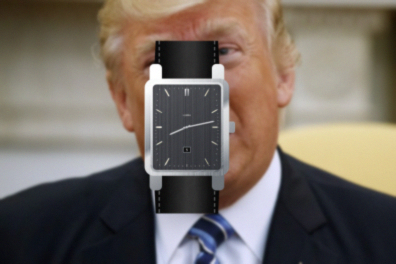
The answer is h=8 m=13
